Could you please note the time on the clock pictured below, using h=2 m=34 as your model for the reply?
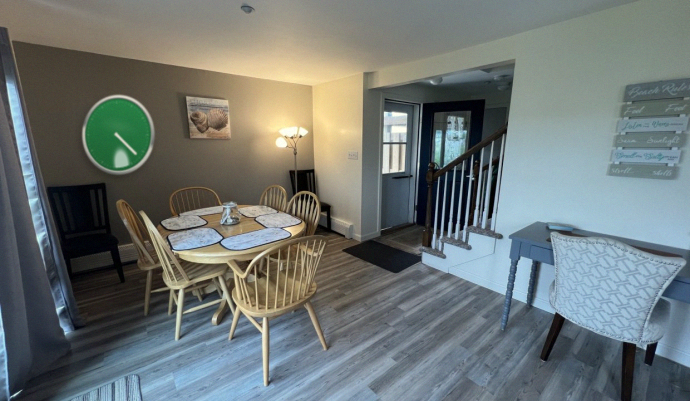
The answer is h=4 m=22
